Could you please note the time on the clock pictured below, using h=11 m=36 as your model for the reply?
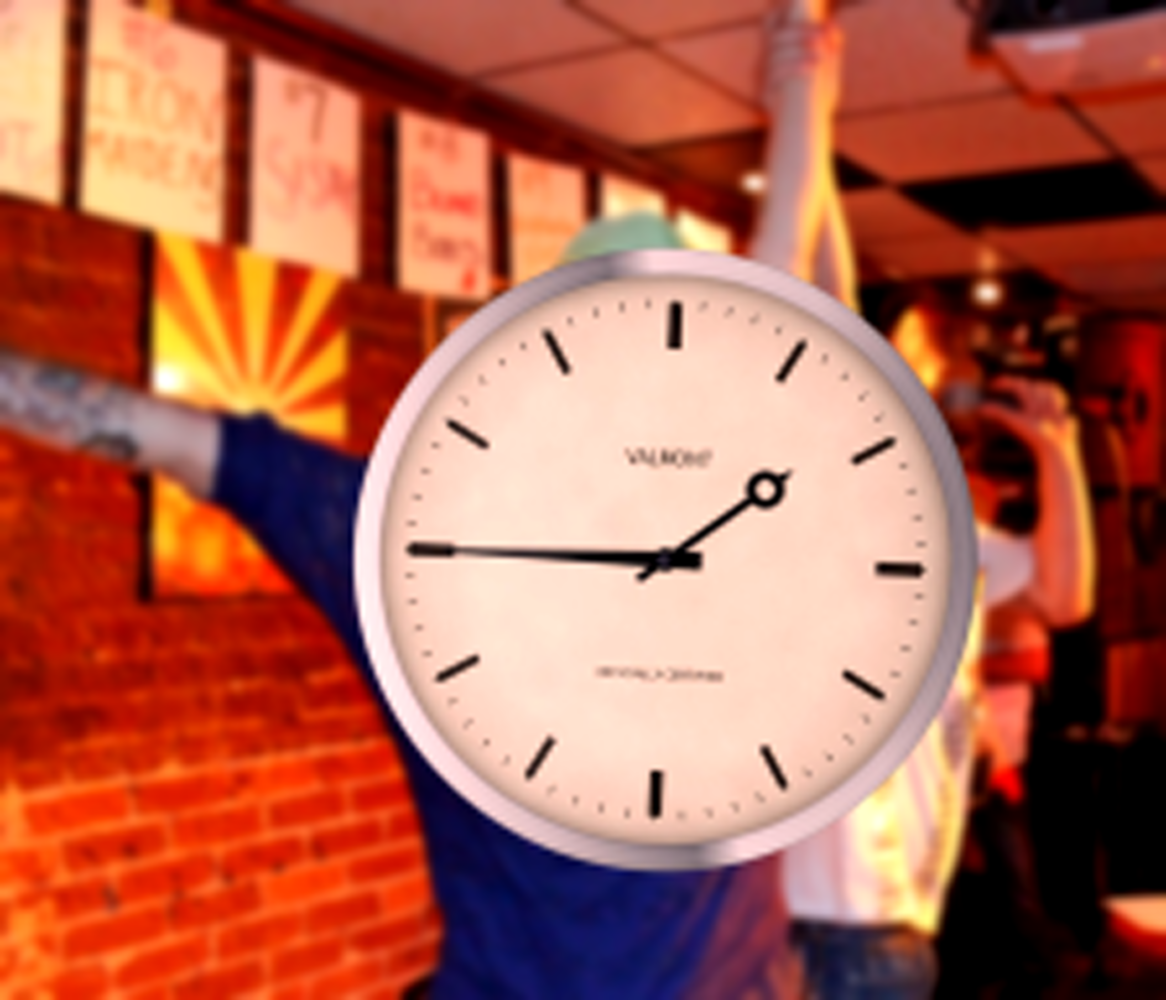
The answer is h=1 m=45
